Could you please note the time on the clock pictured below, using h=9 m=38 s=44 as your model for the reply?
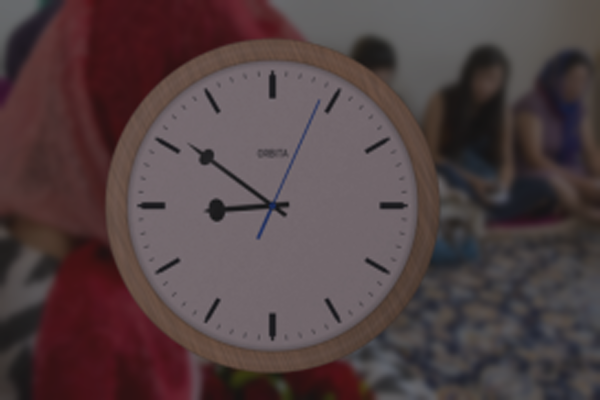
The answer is h=8 m=51 s=4
